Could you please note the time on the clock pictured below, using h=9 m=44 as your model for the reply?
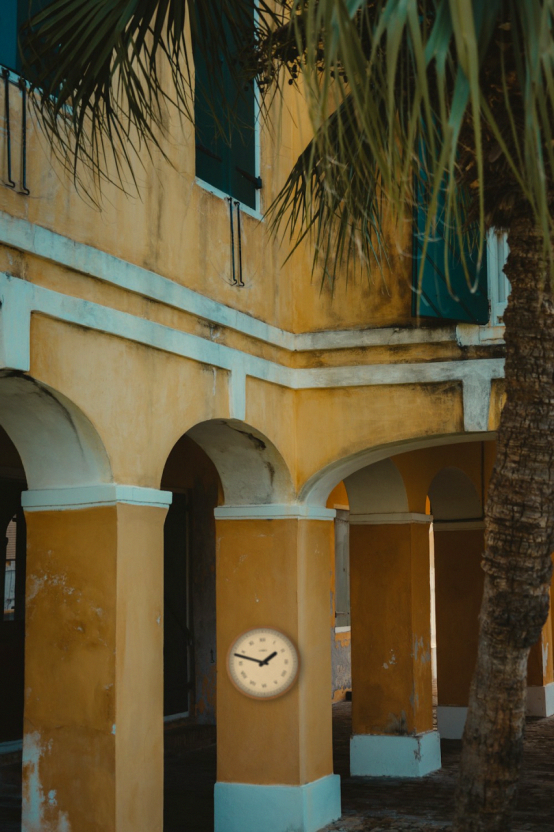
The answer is h=1 m=48
